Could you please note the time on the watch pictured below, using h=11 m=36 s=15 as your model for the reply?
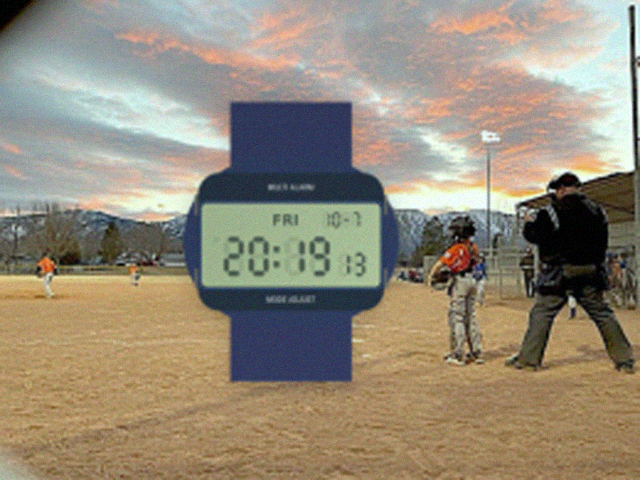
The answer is h=20 m=19 s=13
